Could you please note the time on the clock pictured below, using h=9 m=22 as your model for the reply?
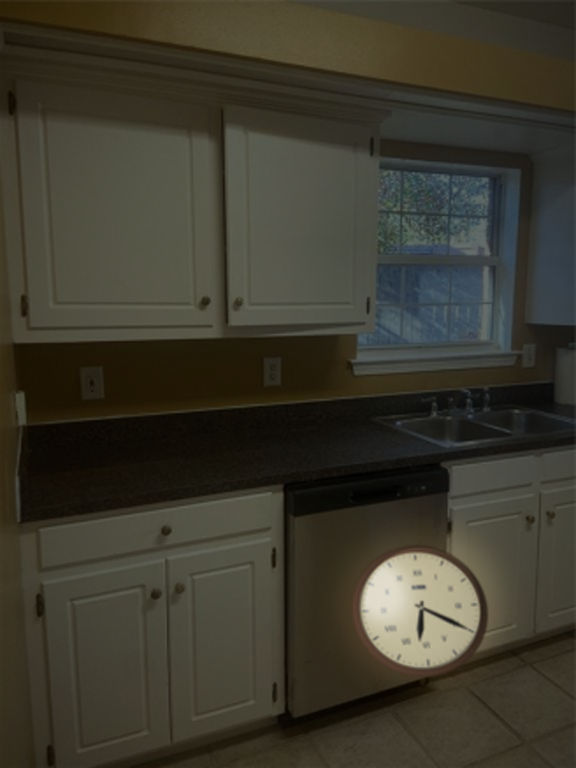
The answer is h=6 m=20
